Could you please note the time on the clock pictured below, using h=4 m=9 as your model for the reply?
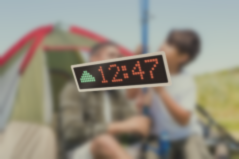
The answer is h=12 m=47
